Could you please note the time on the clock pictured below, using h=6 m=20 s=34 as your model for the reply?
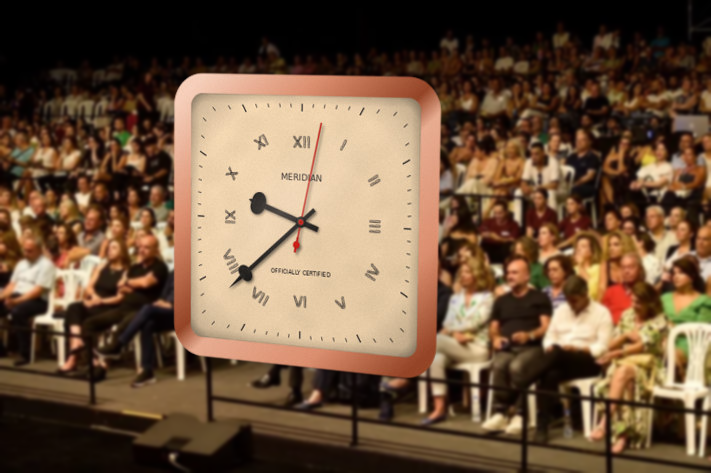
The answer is h=9 m=38 s=2
